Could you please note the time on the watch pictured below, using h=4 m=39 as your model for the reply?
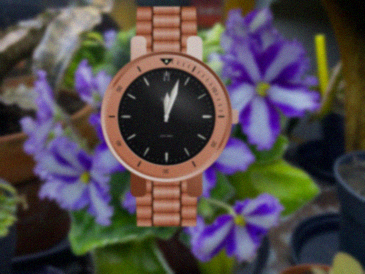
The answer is h=12 m=3
